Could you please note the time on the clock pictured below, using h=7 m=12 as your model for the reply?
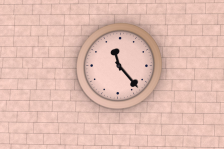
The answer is h=11 m=23
